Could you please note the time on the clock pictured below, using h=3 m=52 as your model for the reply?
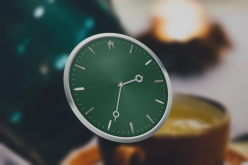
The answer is h=2 m=34
